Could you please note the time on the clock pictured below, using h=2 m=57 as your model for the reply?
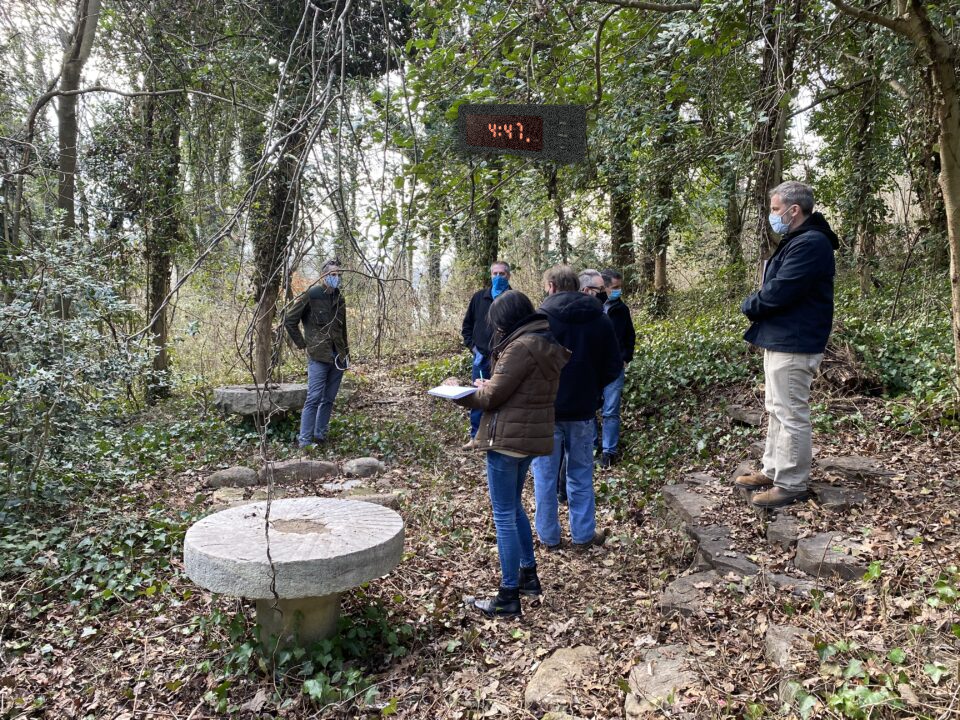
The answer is h=4 m=47
